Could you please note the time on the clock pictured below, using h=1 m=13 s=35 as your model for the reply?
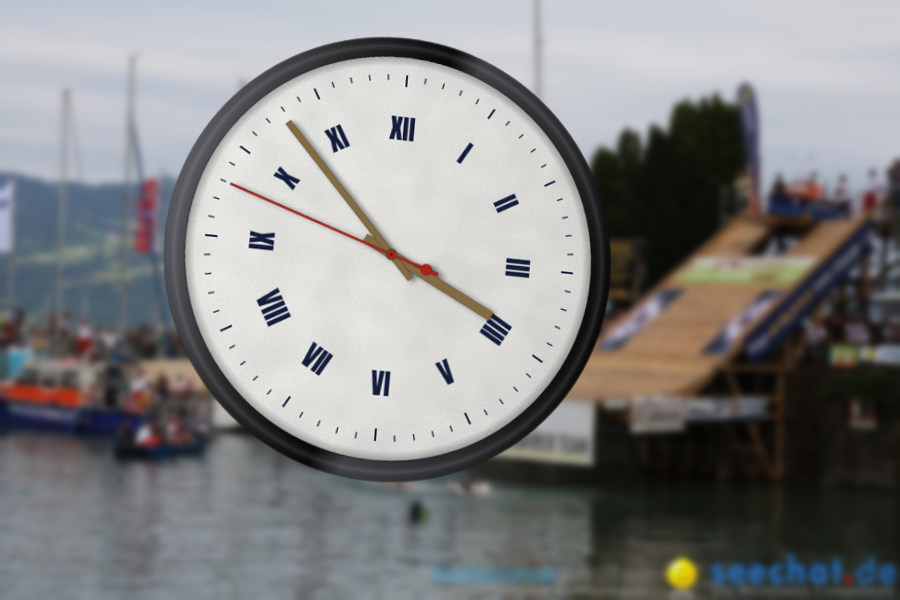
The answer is h=3 m=52 s=48
